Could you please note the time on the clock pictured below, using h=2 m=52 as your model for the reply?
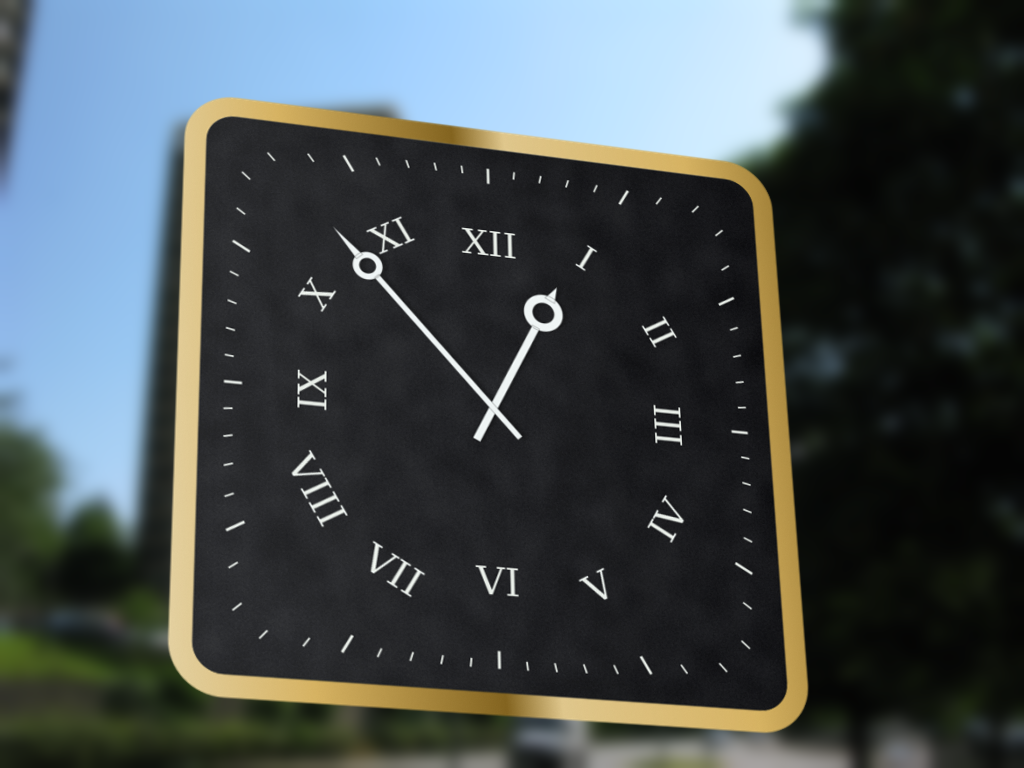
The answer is h=12 m=53
